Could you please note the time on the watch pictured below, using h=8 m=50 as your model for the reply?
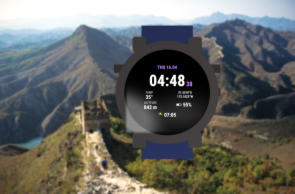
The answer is h=4 m=48
